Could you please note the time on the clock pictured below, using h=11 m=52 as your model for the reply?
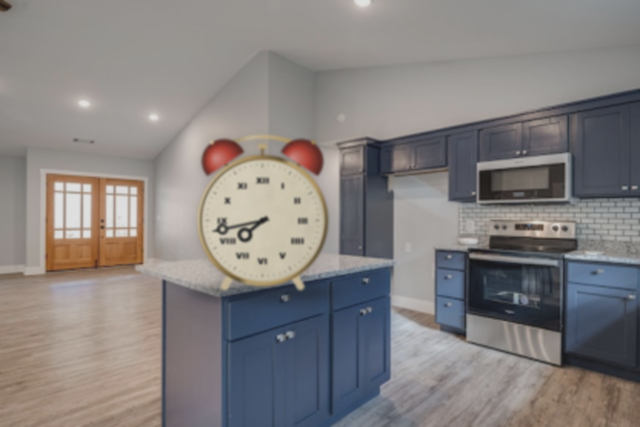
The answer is h=7 m=43
